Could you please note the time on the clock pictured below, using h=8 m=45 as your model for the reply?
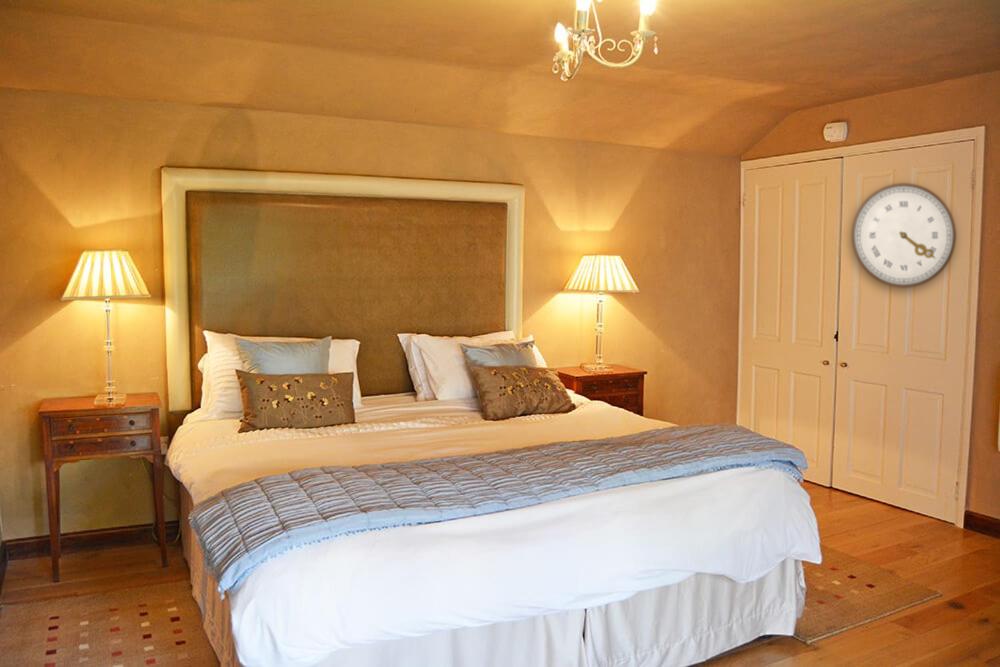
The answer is h=4 m=21
